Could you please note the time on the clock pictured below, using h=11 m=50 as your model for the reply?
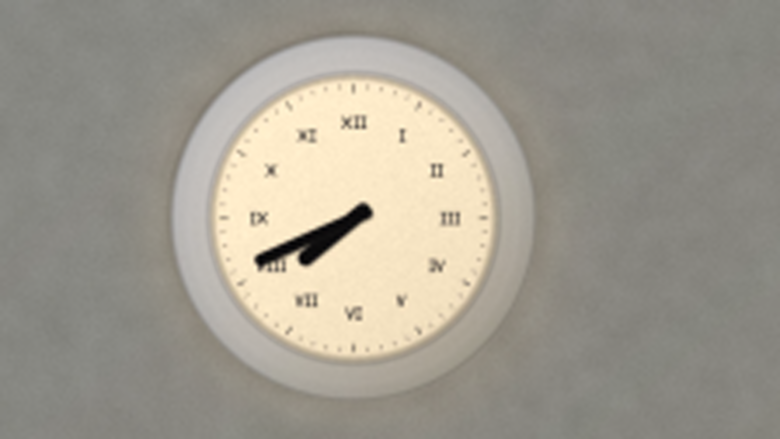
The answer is h=7 m=41
